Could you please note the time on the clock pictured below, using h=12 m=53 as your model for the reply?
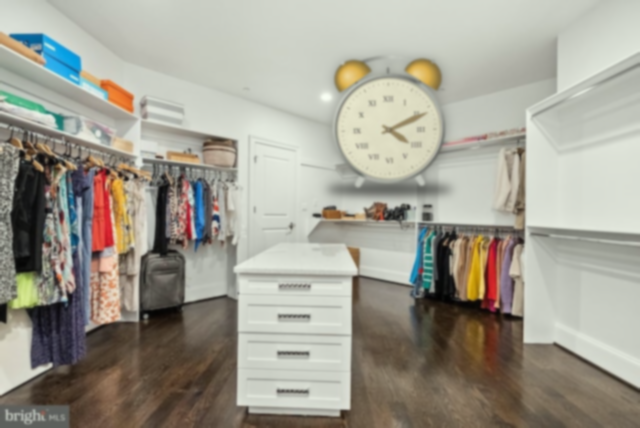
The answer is h=4 m=11
